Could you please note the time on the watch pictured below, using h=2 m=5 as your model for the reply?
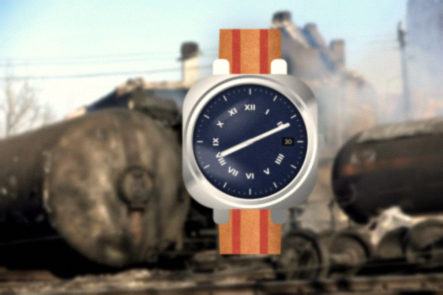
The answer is h=8 m=11
